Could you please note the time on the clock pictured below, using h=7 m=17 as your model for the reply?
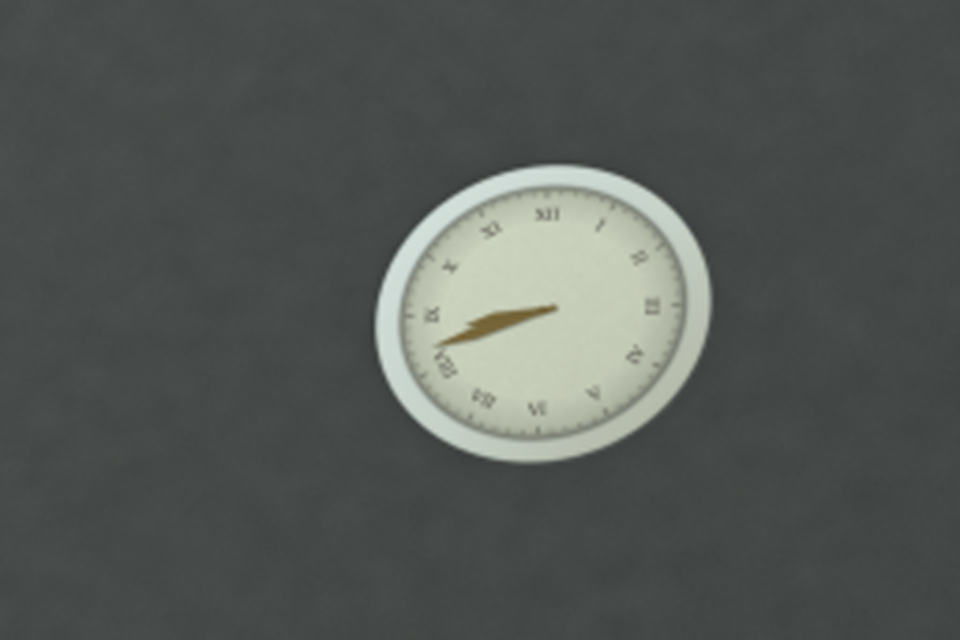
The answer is h=8 m=42
